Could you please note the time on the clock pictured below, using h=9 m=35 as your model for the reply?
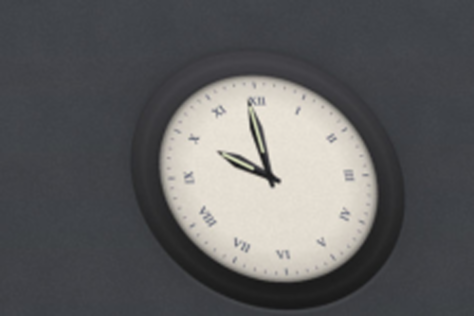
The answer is h=9 m=59
